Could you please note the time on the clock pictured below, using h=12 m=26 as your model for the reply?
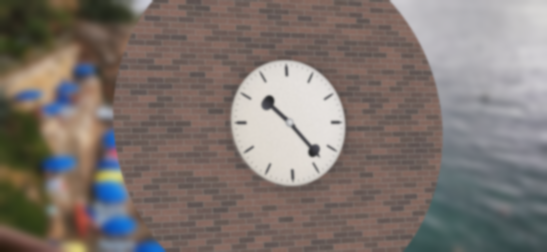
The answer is h=10 m=23
